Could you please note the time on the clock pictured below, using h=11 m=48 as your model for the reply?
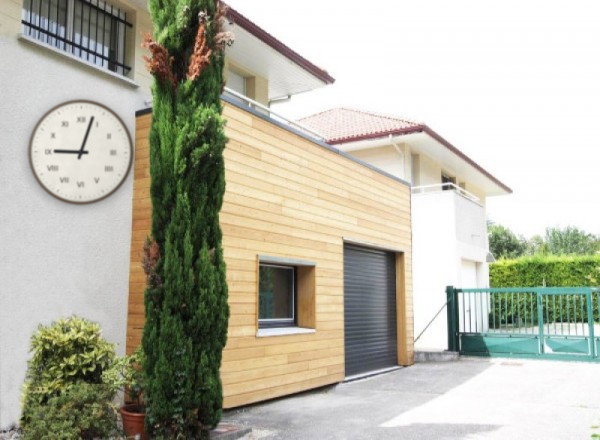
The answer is h=9 m=3
